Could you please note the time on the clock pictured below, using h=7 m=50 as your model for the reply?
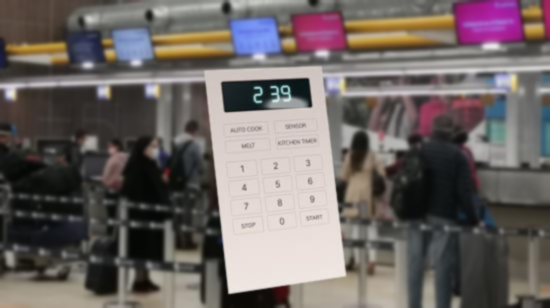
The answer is h=2 m=39
